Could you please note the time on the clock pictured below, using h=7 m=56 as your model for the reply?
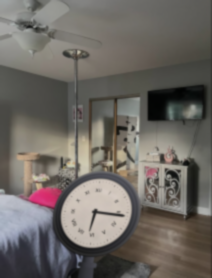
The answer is h=6 m=16
